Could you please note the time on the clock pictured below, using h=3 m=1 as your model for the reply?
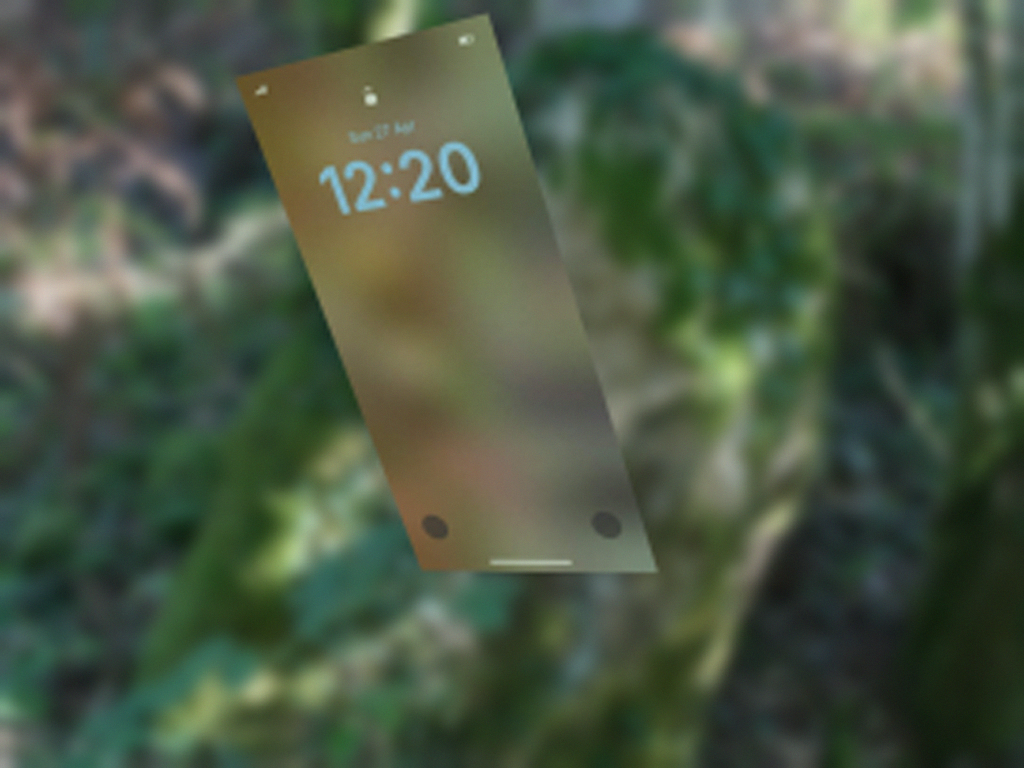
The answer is h=12 m=20
